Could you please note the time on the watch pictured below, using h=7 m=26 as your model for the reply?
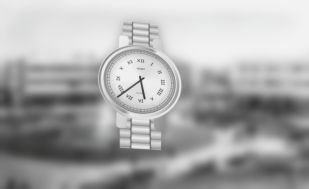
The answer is h=5 m=38
